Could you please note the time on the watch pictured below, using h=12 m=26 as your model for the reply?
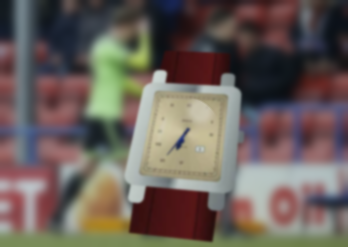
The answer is h=6 m=35
